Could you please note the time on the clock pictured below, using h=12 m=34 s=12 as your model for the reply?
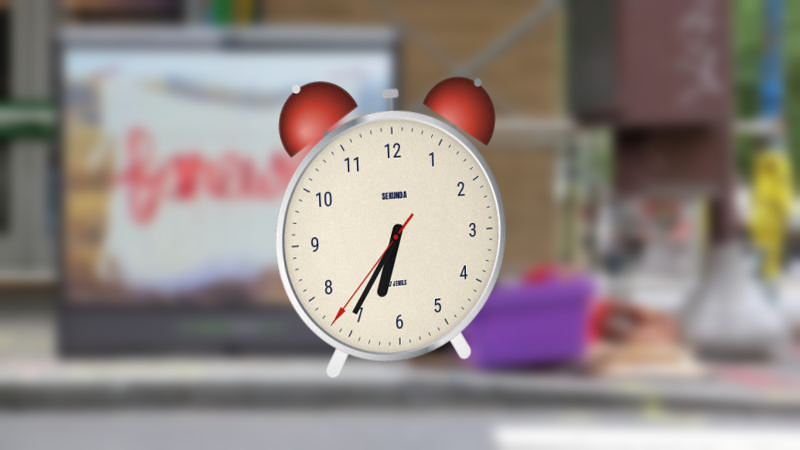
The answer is h=6 m=35 s=37
